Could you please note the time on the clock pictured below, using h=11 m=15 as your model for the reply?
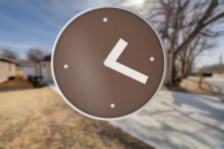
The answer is h=1 m=20
